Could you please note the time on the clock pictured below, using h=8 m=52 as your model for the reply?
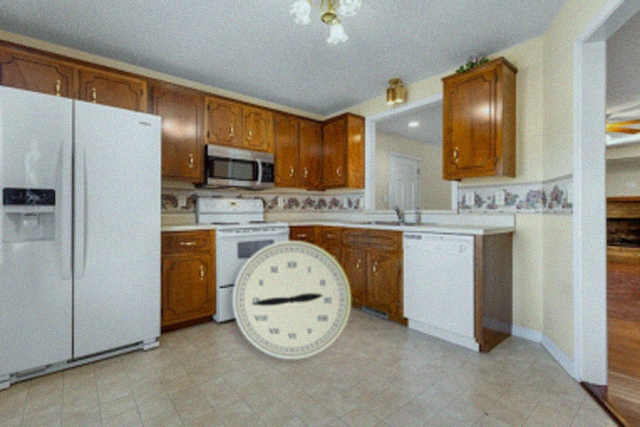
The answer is h=2 m=44
